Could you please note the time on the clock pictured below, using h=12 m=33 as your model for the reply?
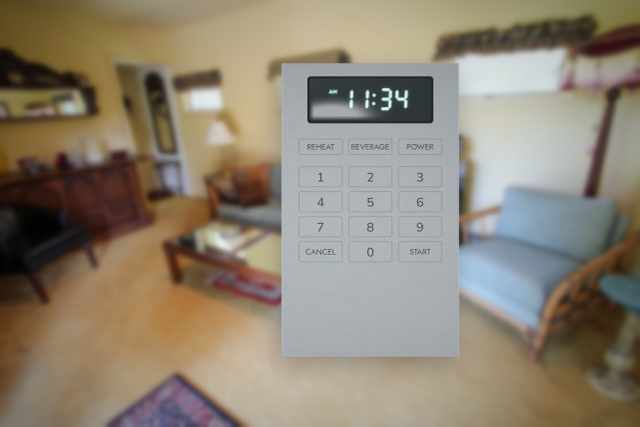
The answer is h=11 m=34
